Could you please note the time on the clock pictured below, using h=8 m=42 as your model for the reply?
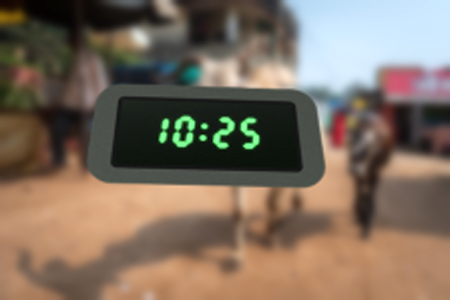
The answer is h=10 m=25
